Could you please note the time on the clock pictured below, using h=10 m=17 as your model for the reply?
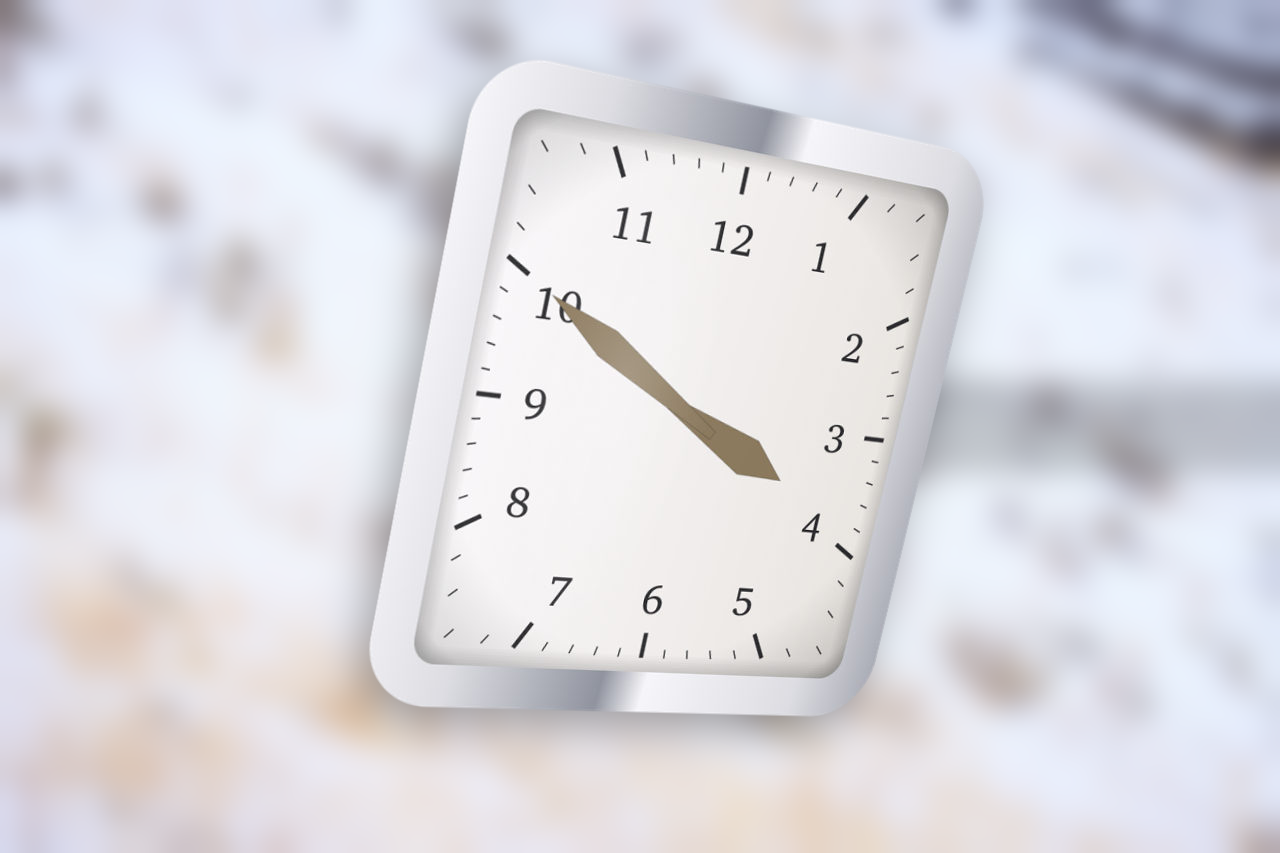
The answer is h=3 m=50
